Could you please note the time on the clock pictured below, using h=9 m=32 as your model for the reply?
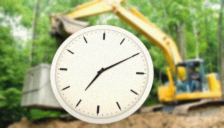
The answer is h=7 m=10
